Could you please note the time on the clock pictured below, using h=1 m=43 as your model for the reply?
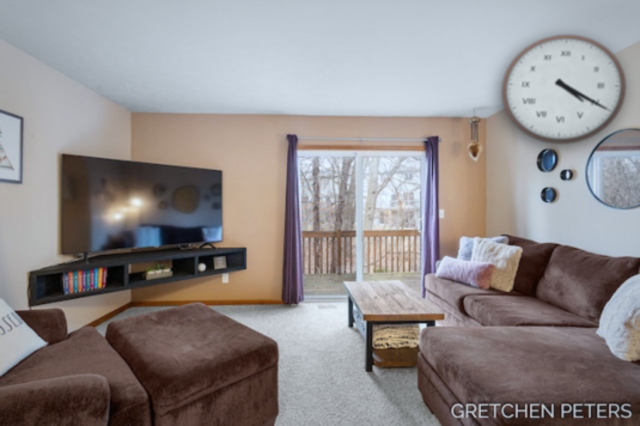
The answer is h=4 m=20
